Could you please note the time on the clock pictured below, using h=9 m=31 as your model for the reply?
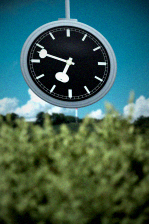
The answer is h=6 m=48
